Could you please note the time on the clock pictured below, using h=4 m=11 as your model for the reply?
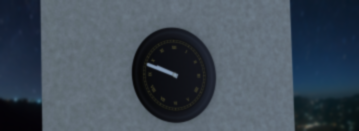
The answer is h=9 m=48
